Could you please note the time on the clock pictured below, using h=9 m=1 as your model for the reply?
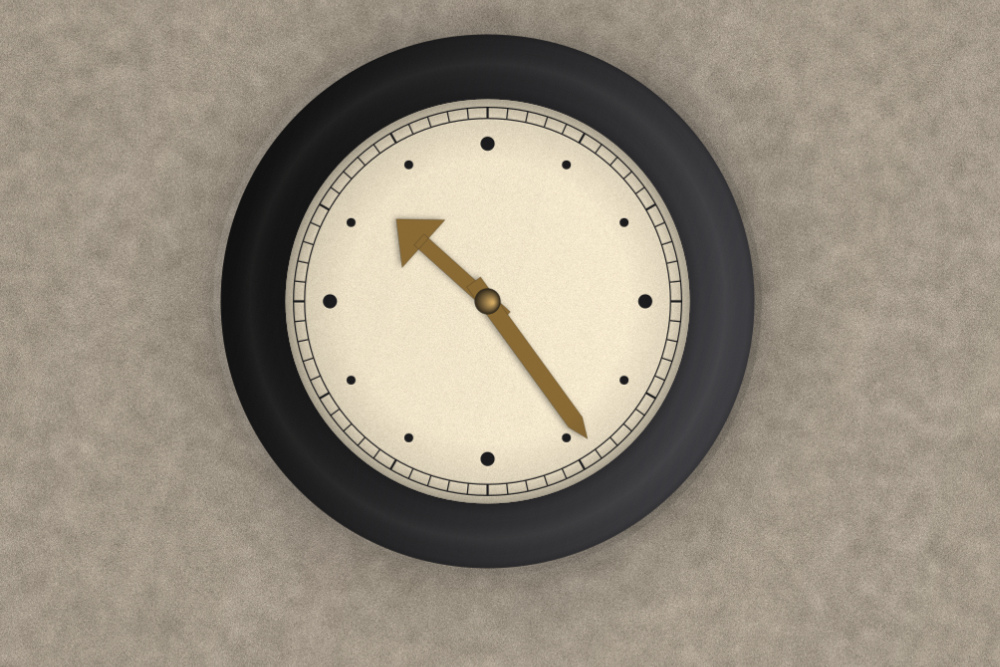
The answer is h=10 m=24
